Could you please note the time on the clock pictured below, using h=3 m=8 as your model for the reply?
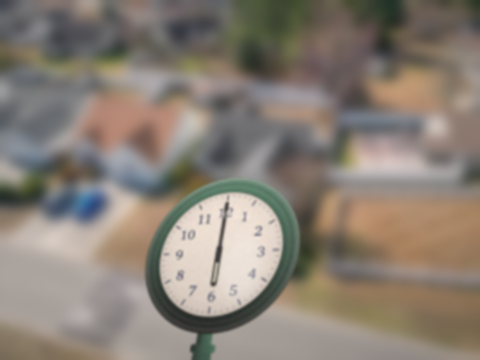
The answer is h=6 m=0
